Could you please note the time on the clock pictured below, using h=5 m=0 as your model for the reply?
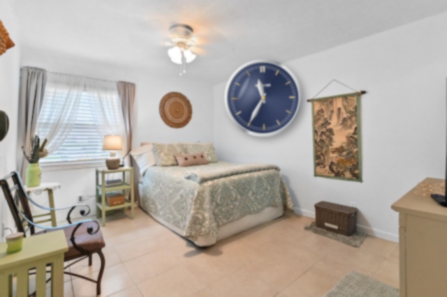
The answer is h=11 m=35
